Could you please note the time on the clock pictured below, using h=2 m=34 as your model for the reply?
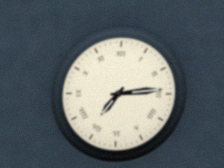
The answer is h=7 m=14
